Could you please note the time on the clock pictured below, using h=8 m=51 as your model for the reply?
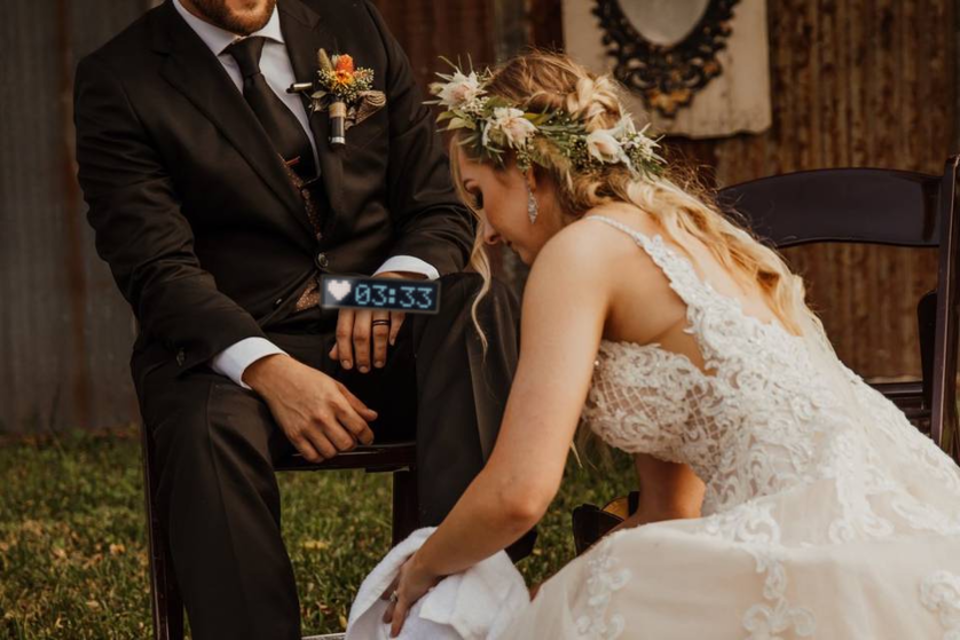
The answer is h=3 m=33
